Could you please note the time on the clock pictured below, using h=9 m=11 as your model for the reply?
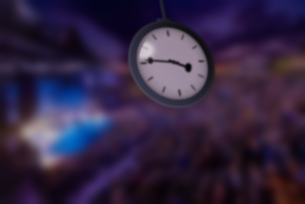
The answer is h=3 m=46
